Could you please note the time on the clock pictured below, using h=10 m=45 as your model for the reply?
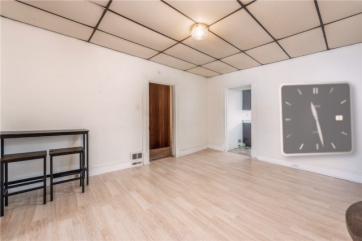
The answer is h=11 m=28
